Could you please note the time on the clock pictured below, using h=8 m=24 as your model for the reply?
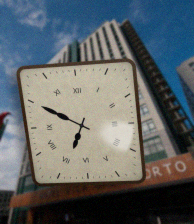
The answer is h=6 m=50
